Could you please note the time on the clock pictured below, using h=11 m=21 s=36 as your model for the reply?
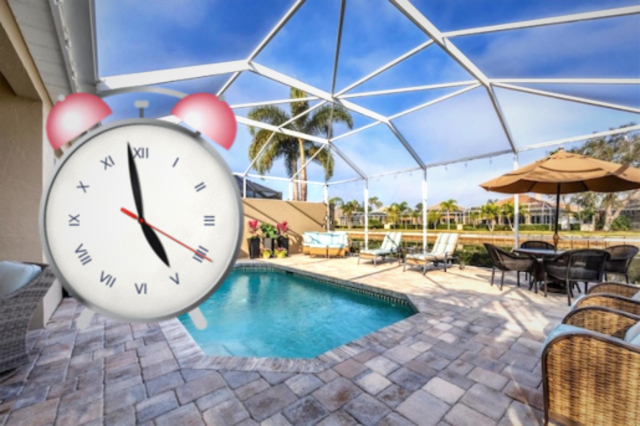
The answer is h=4 m=58 s=20
